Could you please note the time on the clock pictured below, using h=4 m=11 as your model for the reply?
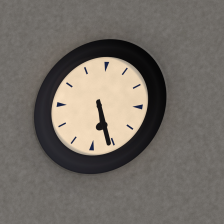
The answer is h=5 m=26
